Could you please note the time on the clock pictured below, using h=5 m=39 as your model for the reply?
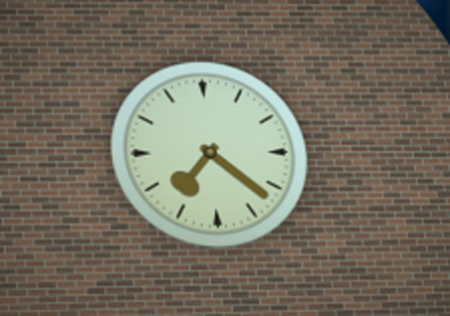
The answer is h=7 m=22
